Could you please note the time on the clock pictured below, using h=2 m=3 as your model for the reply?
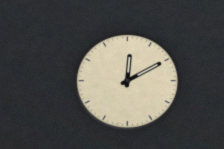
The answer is h=12 m=10
